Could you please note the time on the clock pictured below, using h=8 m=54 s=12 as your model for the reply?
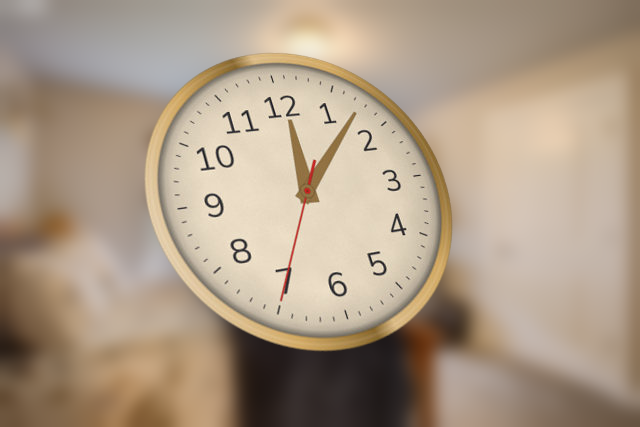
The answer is h=12 m=7 s=35
